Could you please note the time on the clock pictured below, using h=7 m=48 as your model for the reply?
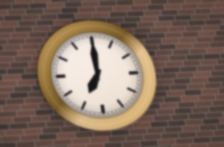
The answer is h=7 m=0
